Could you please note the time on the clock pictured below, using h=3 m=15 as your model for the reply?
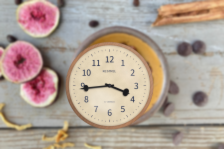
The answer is h=3 m=44
